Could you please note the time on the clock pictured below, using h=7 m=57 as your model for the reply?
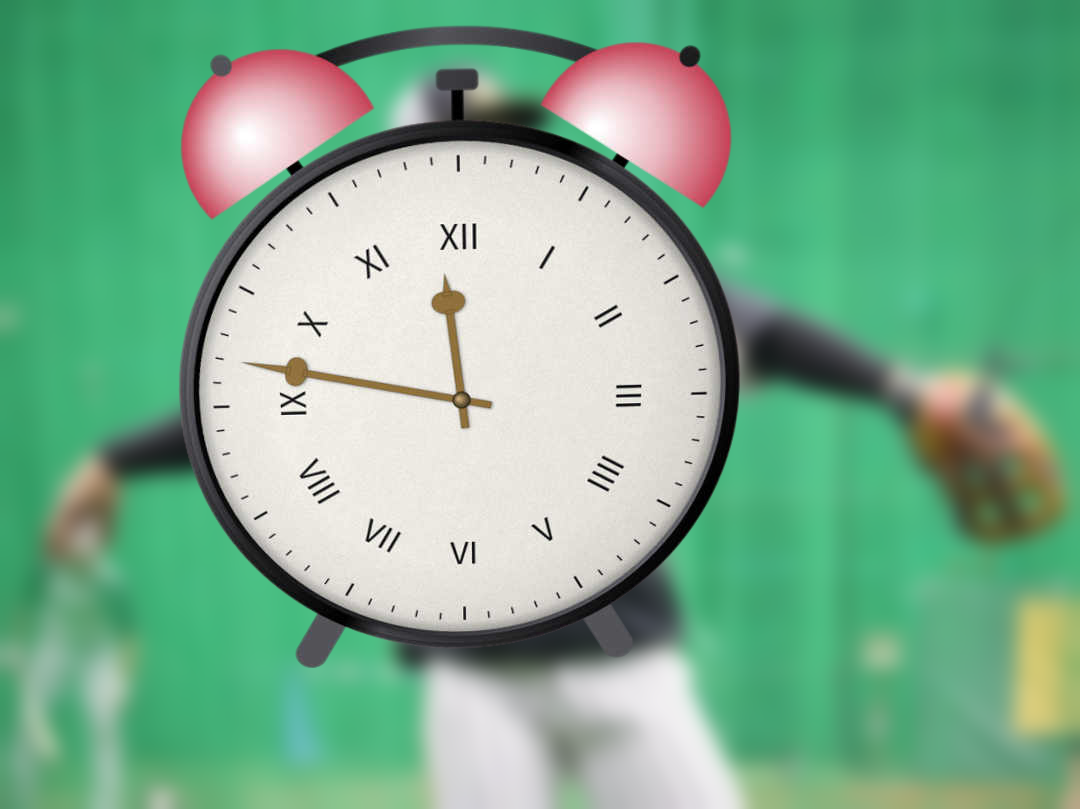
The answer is h=11 m=47
